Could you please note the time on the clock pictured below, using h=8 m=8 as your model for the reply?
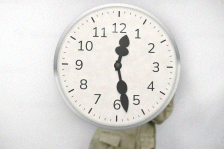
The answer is h=12 m=28
